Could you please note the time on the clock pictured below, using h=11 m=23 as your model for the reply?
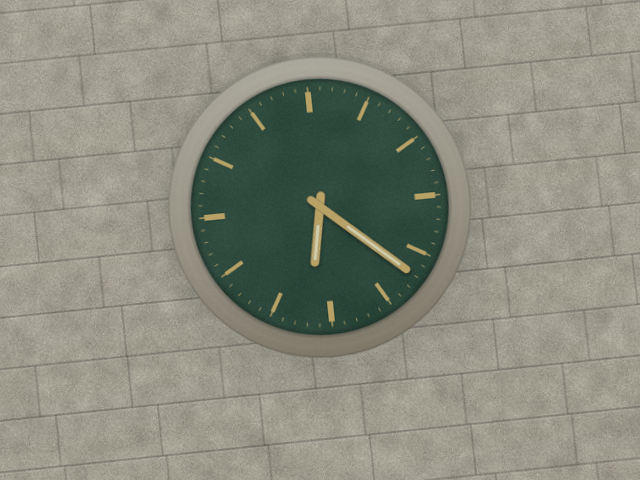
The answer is h=6 m=22
